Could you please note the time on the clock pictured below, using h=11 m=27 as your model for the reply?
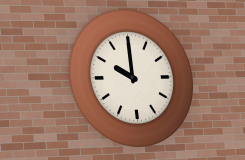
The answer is h=10 m=0
